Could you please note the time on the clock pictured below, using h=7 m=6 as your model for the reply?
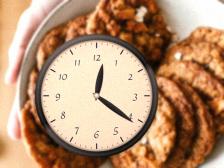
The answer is h=12 m=21
